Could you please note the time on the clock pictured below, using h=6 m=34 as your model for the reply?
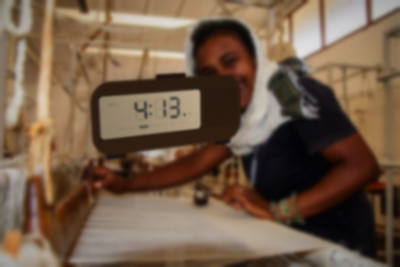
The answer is h=4 m=13
